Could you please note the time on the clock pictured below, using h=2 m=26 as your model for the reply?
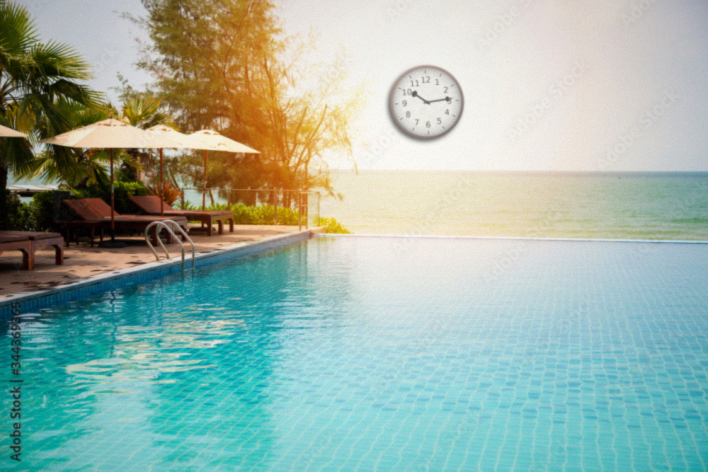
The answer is h=10 m=14
